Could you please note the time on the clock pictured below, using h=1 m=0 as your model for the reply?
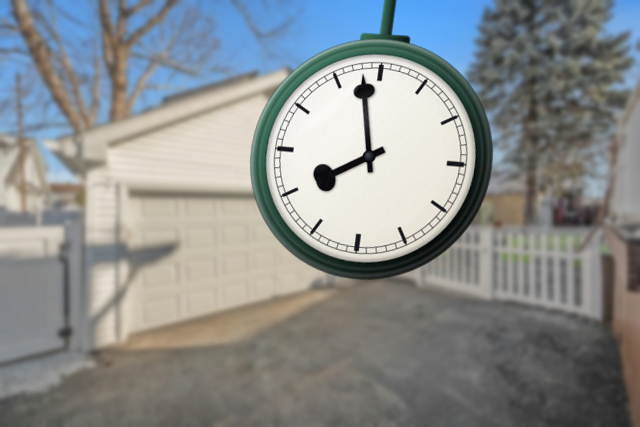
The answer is h=7 m=58
